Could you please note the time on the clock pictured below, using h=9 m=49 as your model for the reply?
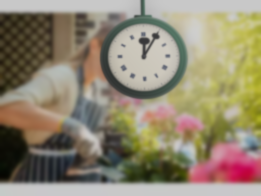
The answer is h=12 m=5
